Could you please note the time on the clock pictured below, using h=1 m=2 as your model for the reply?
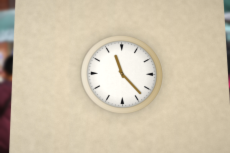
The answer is h=11 m=23
